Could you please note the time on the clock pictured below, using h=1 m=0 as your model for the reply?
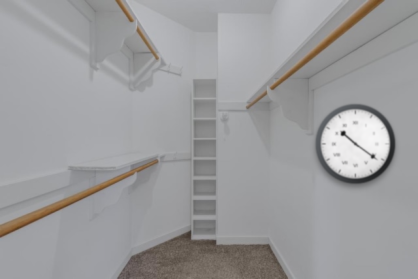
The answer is h=10 m=21
